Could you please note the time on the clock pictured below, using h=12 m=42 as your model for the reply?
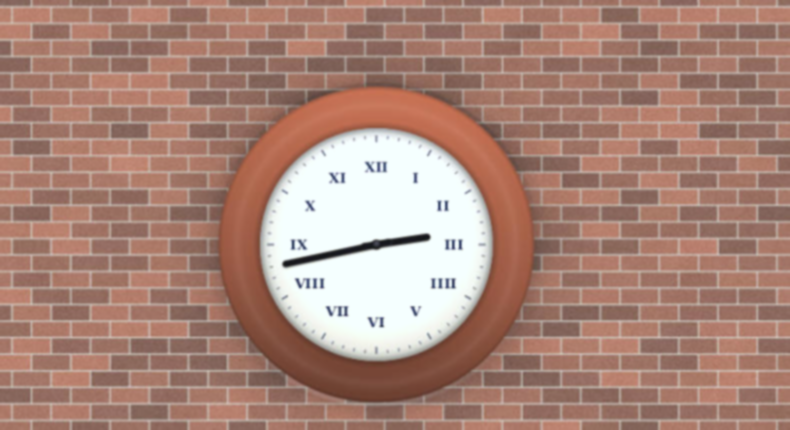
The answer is h=2 m=43
